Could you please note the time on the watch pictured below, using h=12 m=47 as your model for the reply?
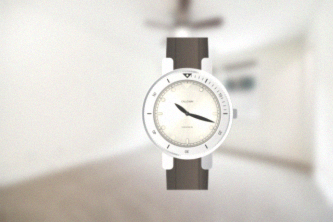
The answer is h=10 m=18
